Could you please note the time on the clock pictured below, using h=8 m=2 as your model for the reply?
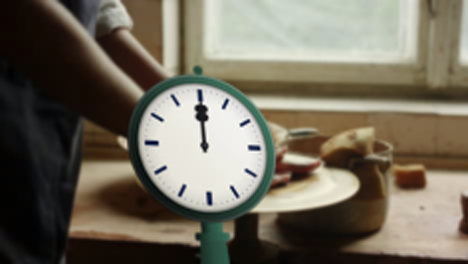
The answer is h=12 m=0
